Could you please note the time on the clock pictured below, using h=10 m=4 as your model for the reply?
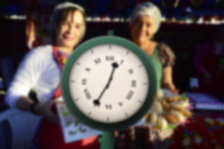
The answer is h=12 m=35
